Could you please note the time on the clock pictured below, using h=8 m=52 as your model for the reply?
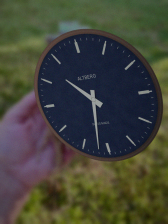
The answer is h=10 m=32
